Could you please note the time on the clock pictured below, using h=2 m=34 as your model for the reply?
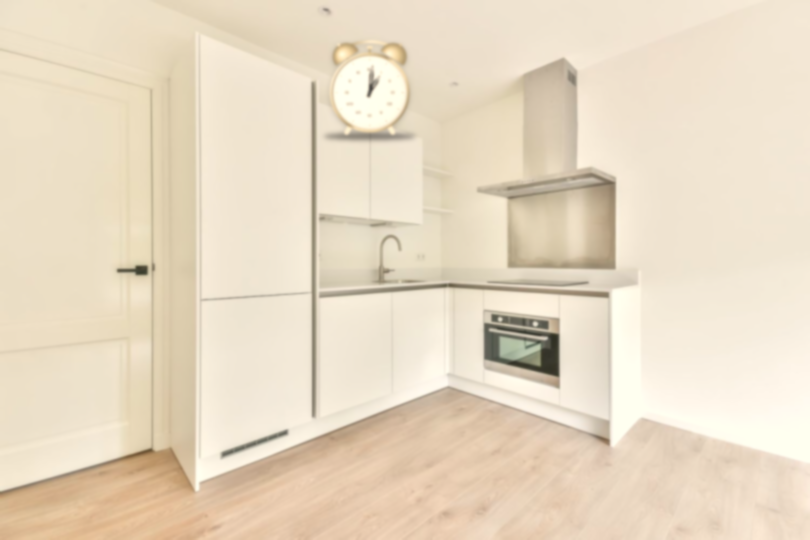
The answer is h=1 m=1
